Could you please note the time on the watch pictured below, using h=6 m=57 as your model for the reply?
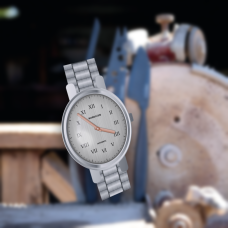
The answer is h=3 m=53
